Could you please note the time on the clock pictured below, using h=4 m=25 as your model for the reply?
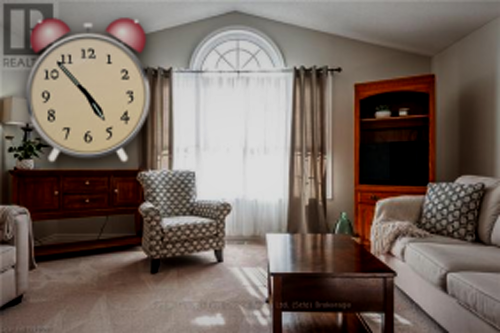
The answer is h=4 m=53
